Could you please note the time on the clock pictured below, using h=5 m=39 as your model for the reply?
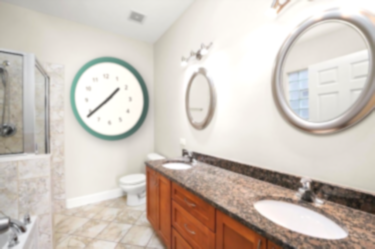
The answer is h=1 m=39
